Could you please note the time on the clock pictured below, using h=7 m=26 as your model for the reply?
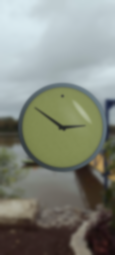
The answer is h=2 m=51
